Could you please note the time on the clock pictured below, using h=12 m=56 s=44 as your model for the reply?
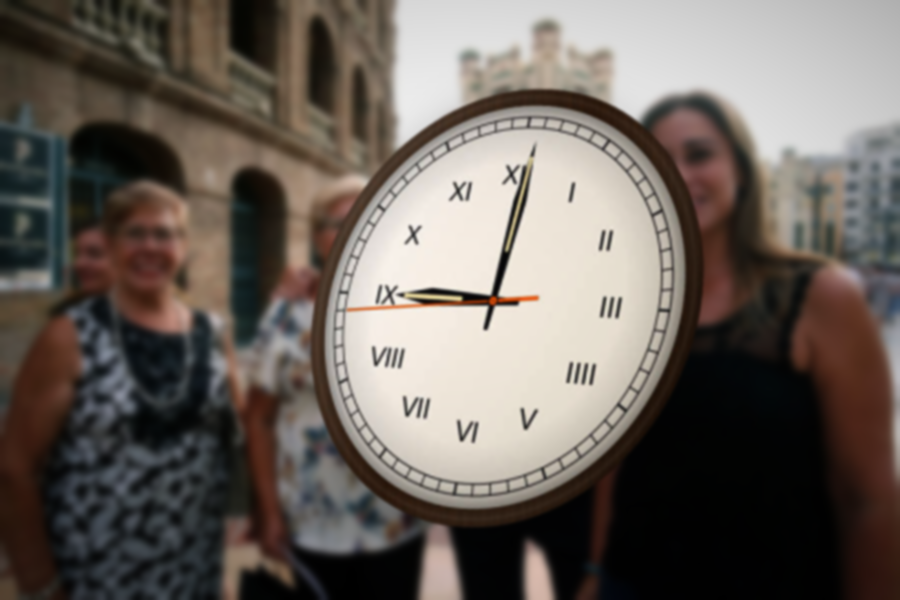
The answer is h=9 m=0 s=44
